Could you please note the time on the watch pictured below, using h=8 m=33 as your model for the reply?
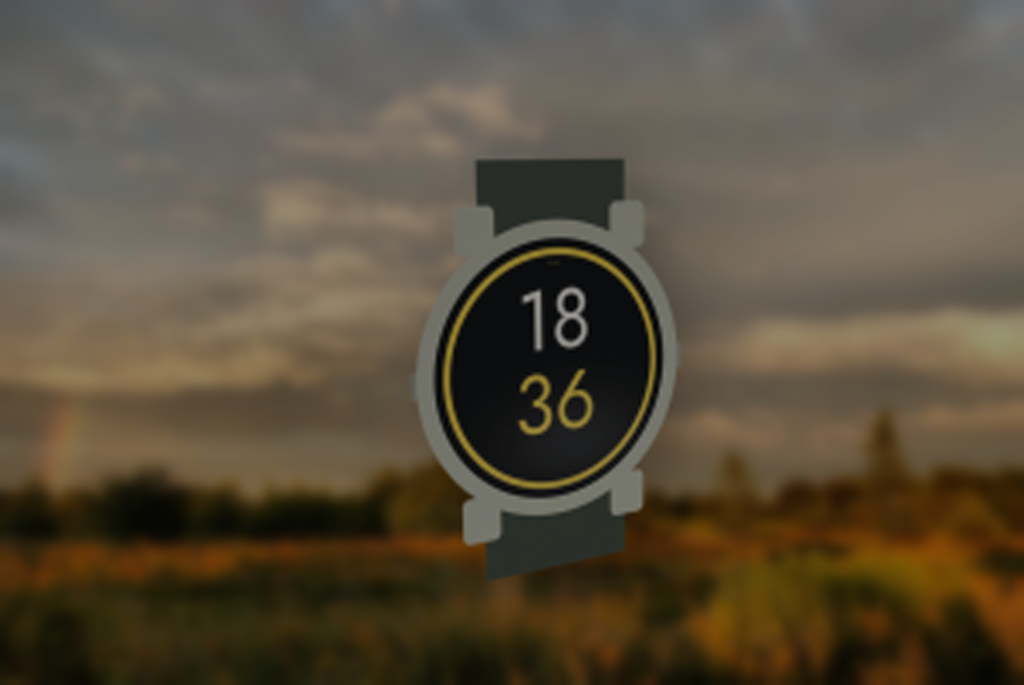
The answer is h=18 m=36
